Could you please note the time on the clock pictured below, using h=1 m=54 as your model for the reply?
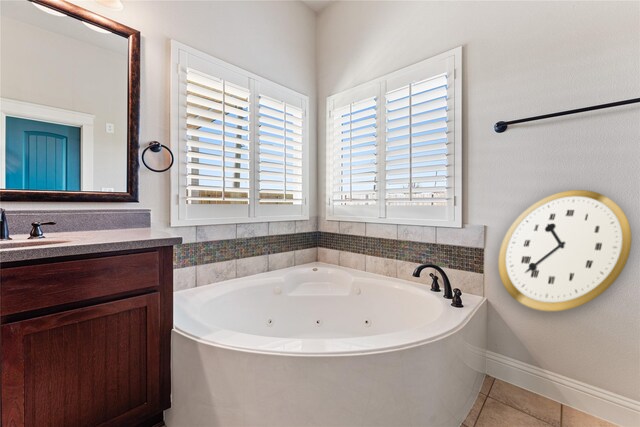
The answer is h=10 m=37
